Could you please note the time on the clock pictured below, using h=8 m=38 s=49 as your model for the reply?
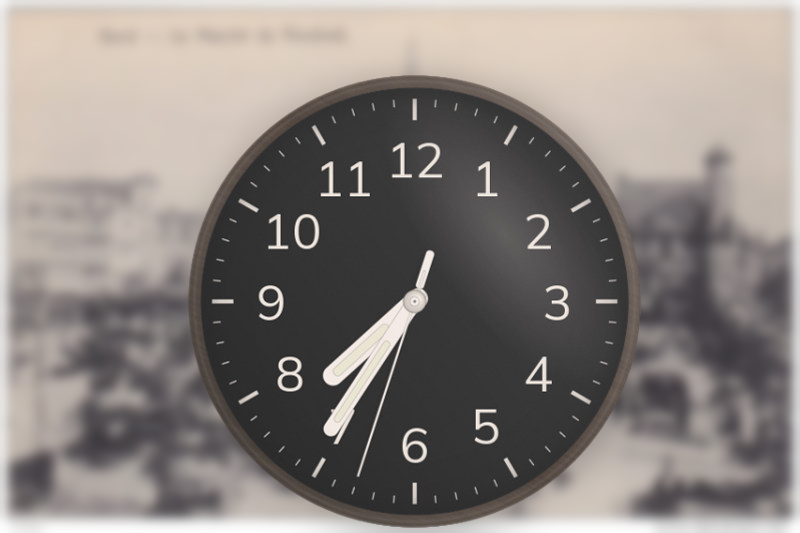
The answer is h=7 m=35 s=33
